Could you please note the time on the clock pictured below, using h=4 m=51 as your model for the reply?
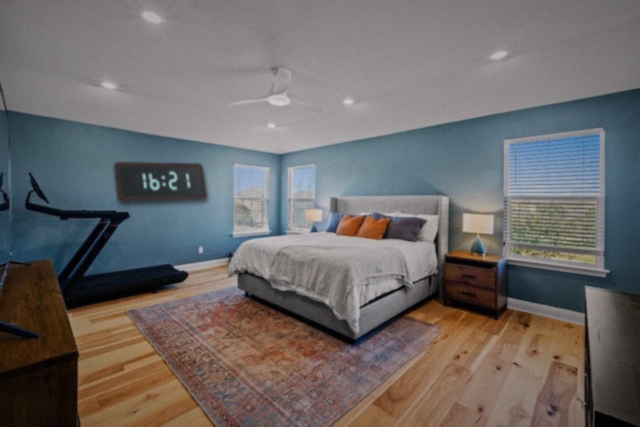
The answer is h=16 m=21
